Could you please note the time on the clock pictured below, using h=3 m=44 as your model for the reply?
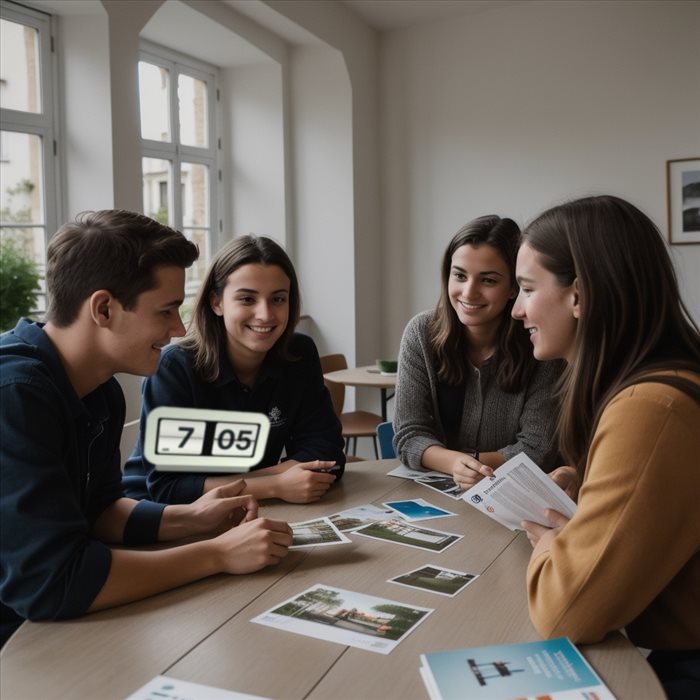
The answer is h=7 m=5
